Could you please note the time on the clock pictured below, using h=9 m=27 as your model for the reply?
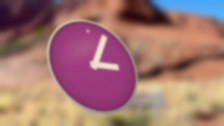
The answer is h=3 m=5
